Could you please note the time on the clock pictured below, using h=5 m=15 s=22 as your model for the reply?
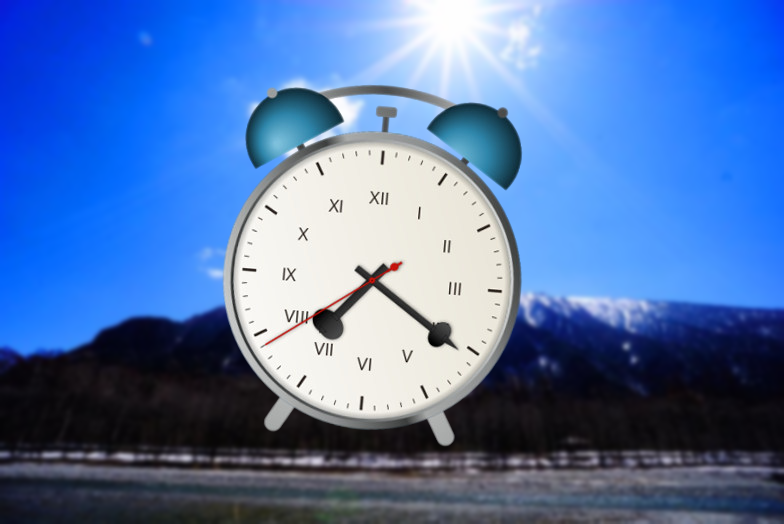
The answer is h=7 m=20 s=39
